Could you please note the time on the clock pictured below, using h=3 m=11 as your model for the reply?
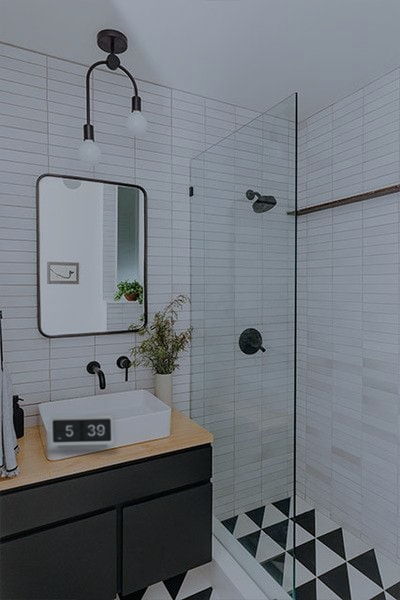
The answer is h=5 m=39
